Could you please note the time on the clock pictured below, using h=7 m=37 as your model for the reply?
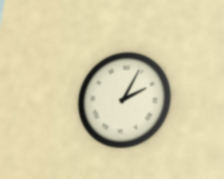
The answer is h=2 m=4
